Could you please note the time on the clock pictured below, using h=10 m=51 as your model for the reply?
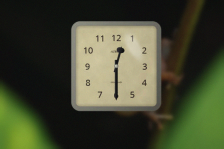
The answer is h=12 m=30
